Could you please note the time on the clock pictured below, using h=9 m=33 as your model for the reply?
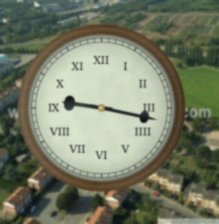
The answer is h=9 m=17
